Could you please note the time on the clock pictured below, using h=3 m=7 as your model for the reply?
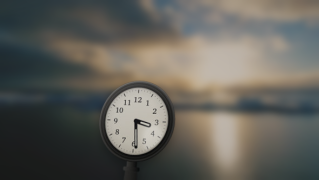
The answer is h=3 m=29
